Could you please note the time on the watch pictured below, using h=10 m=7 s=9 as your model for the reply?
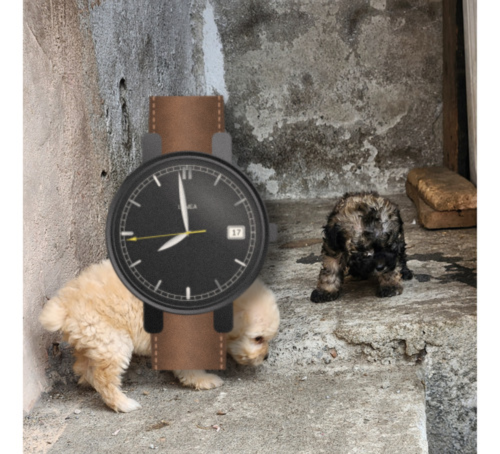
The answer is h=7 m=58 s=44
